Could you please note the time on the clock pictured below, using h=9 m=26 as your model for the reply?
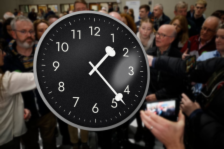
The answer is h=1 m=23
